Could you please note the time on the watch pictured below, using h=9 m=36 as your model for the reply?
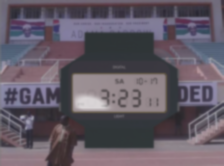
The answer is h=3 m=23
